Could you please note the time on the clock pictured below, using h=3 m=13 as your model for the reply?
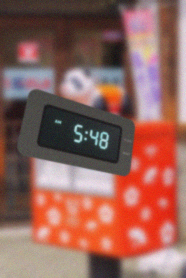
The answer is h=5 m=48
